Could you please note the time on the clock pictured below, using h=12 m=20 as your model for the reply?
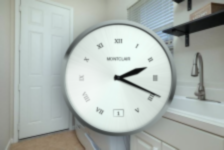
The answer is h=2 m=19
